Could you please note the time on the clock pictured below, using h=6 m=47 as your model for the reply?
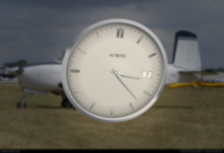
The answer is h=3 m=23
